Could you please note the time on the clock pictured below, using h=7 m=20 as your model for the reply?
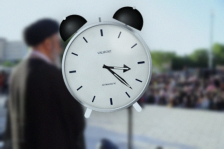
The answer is h=3 m=23
